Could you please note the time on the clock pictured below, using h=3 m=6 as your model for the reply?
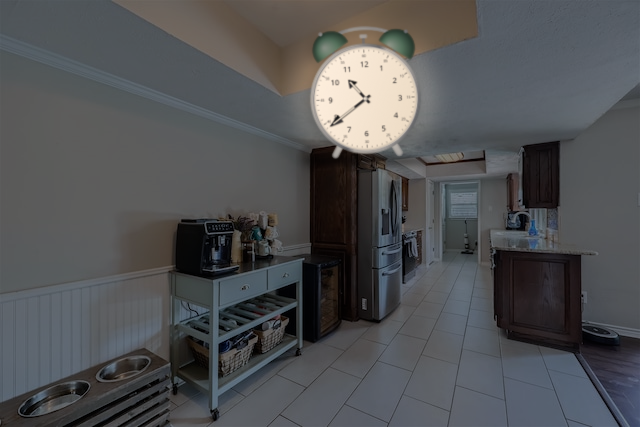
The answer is h=10 m=39
